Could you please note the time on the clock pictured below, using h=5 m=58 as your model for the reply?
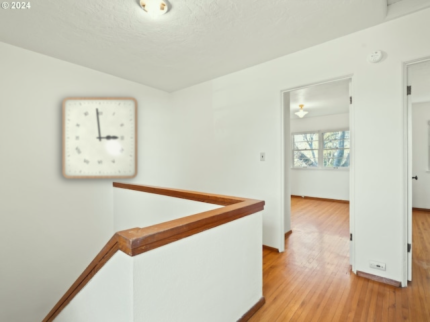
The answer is h=2 m=59
